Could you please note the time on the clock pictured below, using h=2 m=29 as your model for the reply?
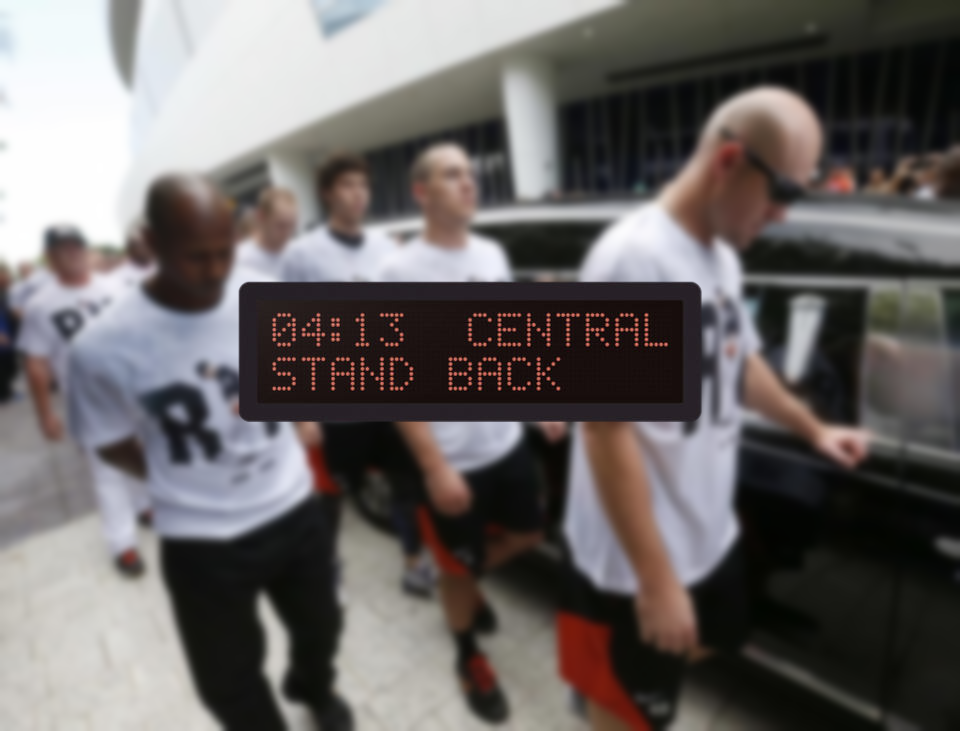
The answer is h=4 m=13
